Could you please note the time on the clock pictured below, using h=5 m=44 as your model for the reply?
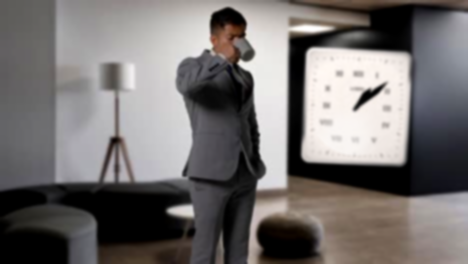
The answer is h=1 m=8
